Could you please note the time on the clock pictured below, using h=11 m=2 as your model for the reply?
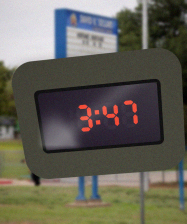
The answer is h=3 m=47
